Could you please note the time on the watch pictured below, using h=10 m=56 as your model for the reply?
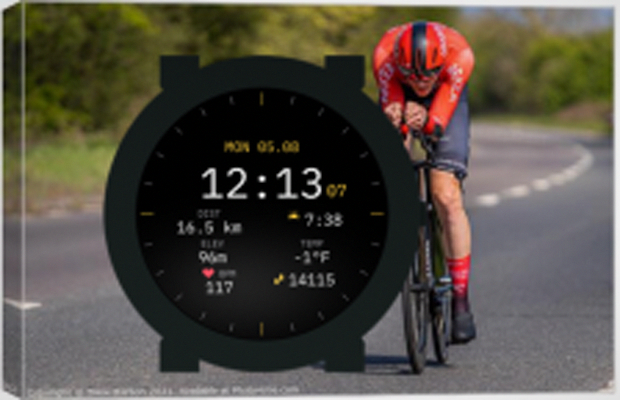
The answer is h=12 m=13
